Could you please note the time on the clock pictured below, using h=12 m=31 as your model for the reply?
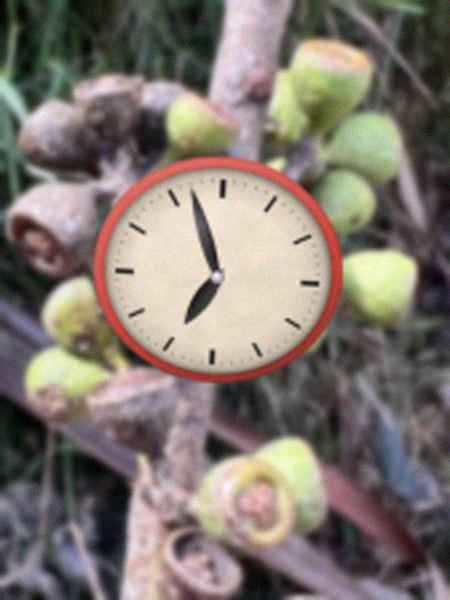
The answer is h=6 m=57
